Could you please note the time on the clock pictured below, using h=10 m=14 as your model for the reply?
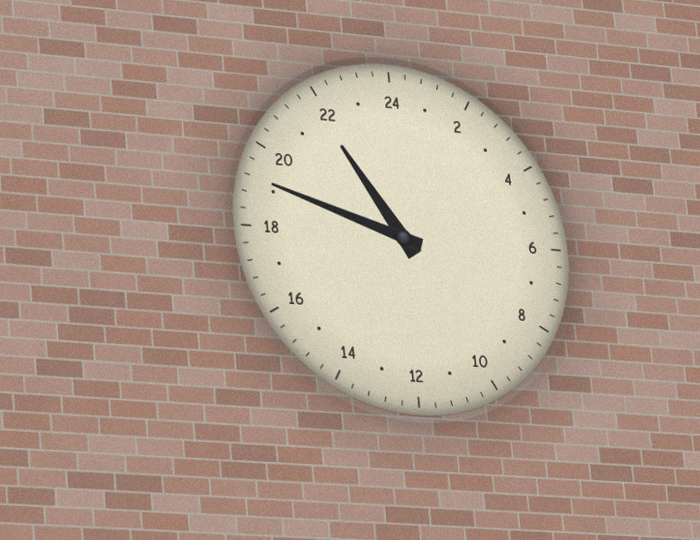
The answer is h=21 m=48
